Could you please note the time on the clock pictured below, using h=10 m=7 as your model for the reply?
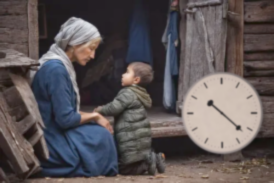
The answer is h=10 m=22
